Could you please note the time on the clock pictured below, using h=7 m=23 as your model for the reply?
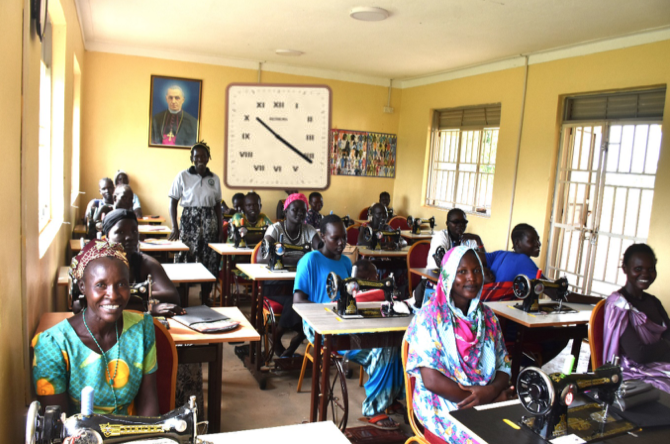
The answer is h=10 m=21
